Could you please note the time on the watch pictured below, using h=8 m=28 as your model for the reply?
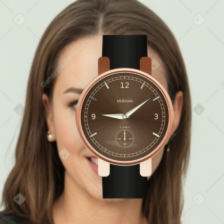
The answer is h=9 m=9
